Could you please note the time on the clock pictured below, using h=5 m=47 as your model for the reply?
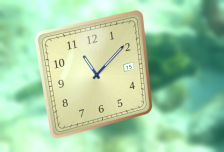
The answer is h=11 m=9
